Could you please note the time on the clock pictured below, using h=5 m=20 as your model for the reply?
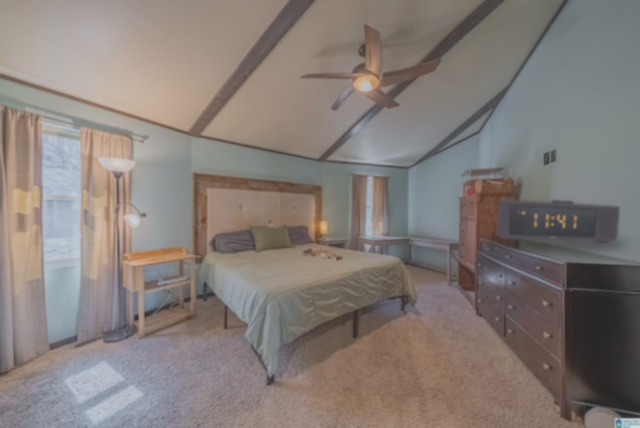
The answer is h=11 m=41
